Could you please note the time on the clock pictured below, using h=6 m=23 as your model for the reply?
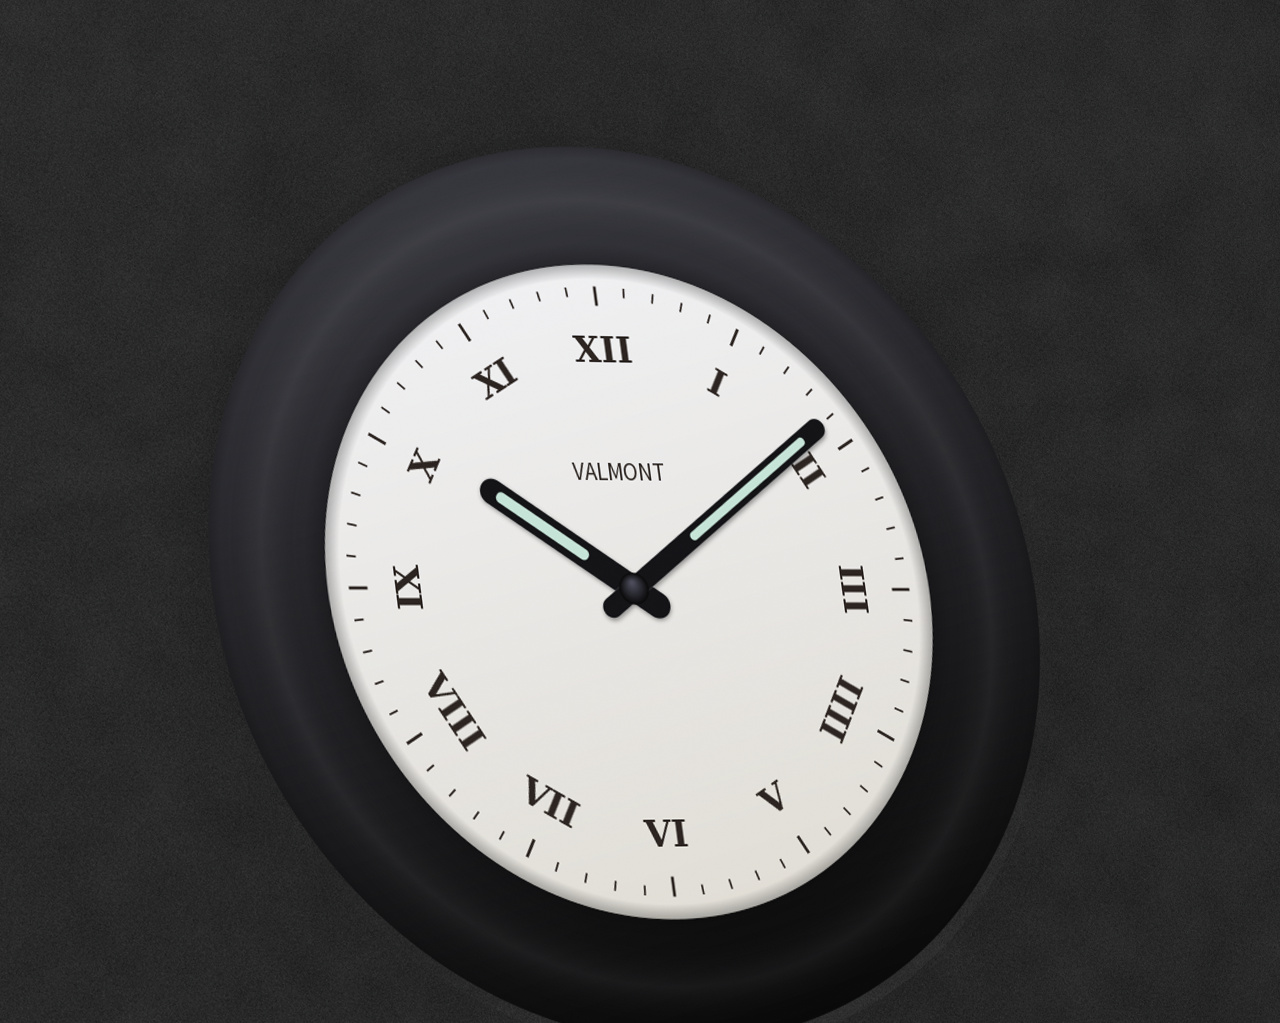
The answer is h=10 m=9
